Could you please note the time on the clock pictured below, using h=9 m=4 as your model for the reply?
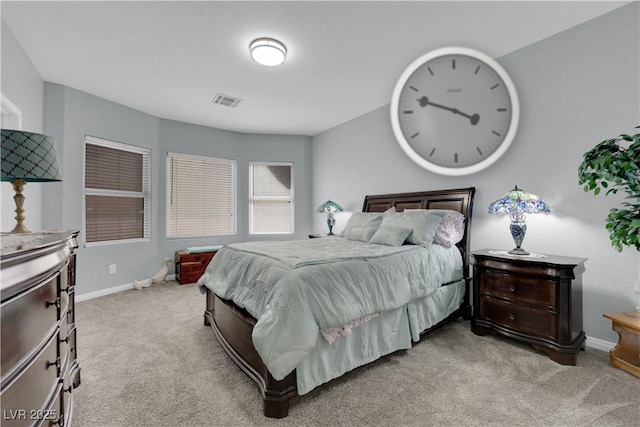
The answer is h=3 m=48
